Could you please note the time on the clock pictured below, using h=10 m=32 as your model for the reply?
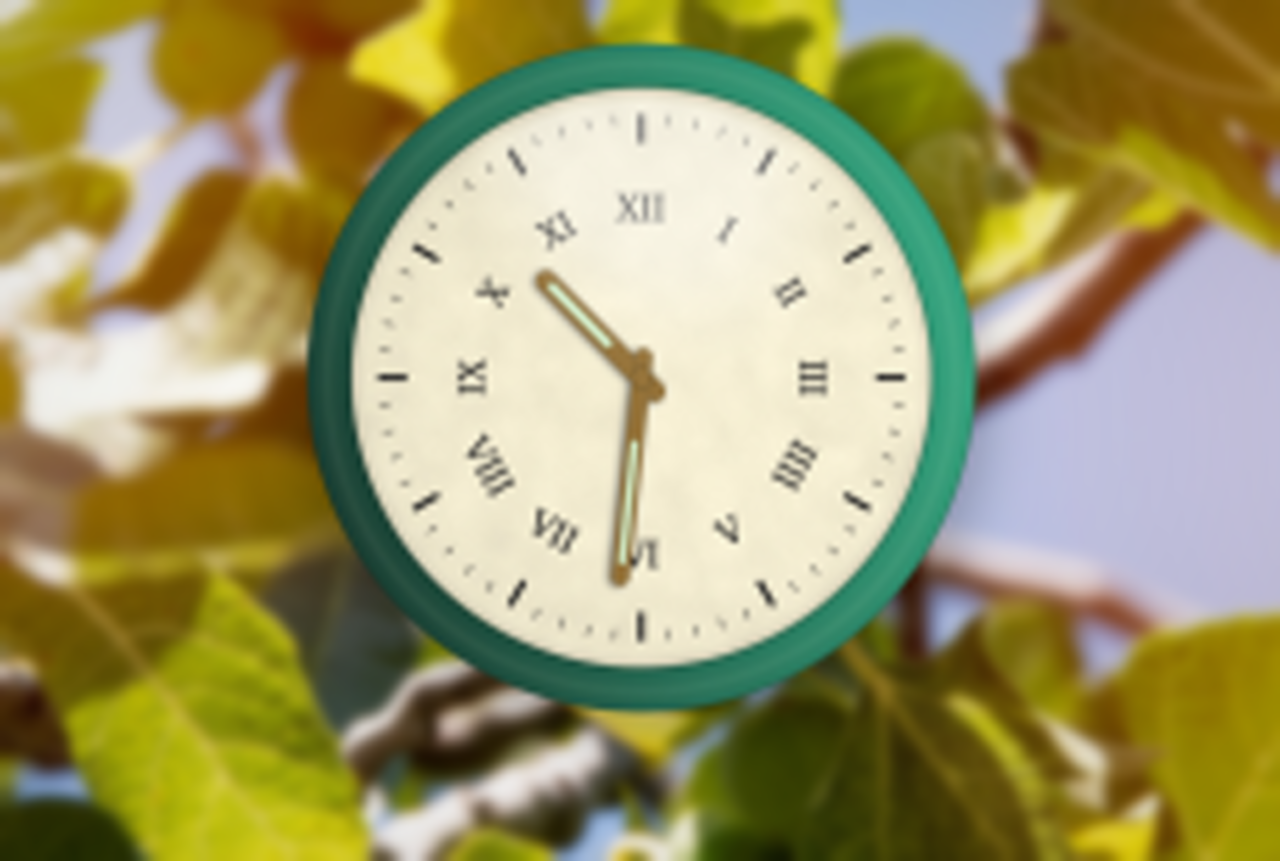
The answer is h=10 m=31
